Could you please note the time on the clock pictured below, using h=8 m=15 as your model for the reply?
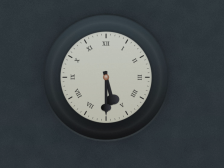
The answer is h=5 m=30
